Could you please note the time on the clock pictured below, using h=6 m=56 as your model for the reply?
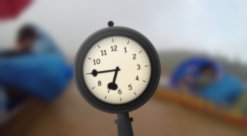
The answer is h=6 m=45
